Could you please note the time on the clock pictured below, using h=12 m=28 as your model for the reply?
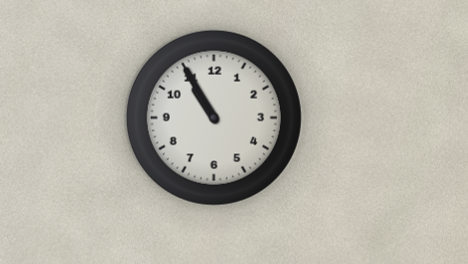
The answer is h=10 m=55
